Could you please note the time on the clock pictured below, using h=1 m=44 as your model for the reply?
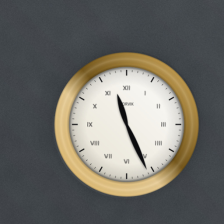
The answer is h=11 m=26
